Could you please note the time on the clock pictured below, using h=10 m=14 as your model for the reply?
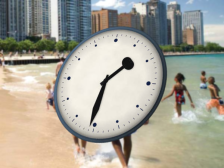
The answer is h=1 m=31
